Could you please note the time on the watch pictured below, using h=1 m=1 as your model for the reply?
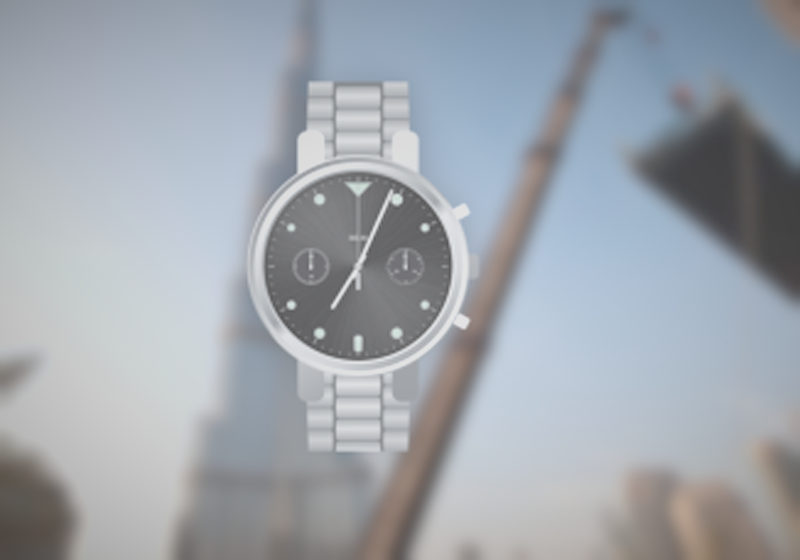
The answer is h=7 m=4
